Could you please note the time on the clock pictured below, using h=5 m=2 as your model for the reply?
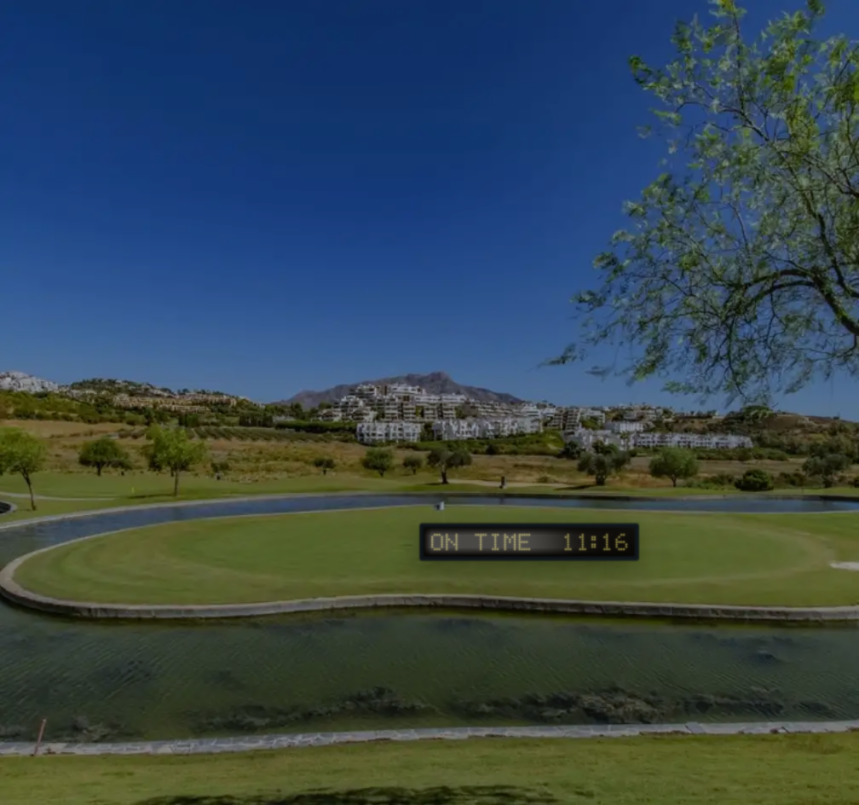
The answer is h=11 m=16
